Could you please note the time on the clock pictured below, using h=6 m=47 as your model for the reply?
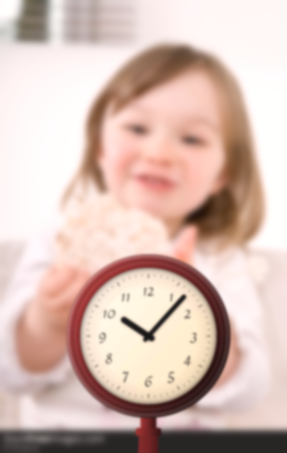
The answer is h=10 m=7
